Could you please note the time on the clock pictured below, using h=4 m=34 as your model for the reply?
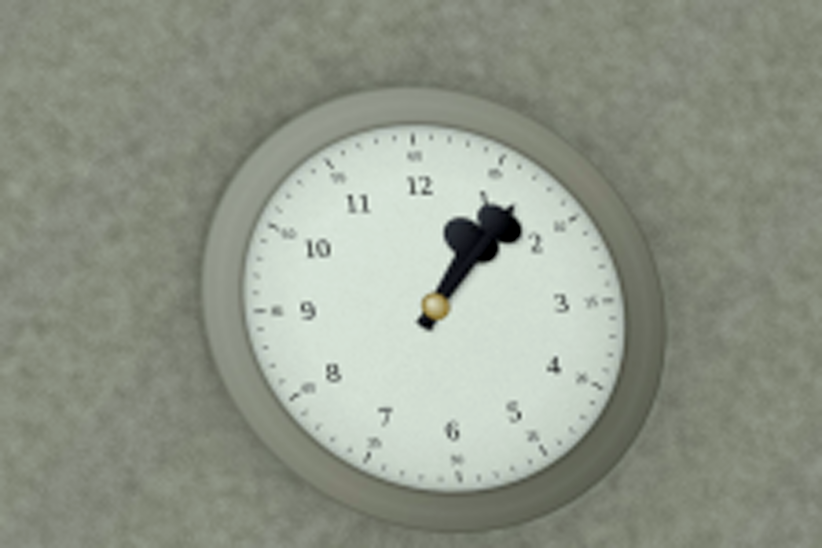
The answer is h=1 m=7
